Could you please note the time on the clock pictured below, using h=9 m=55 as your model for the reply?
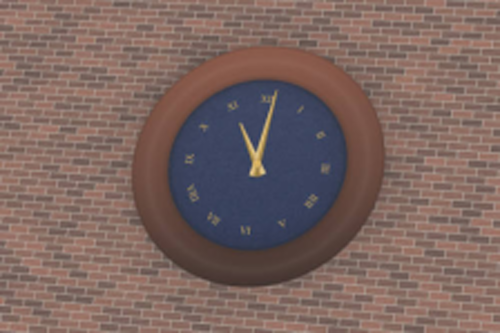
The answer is h=11 m=1
